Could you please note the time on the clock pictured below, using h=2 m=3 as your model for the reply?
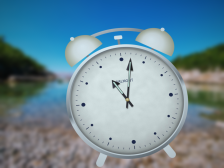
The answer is h=11 m=2
